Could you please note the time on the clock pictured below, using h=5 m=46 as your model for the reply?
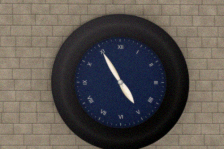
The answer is h=4 m=55
